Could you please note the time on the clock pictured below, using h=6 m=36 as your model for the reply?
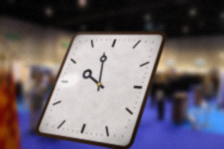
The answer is h=9 m=58
